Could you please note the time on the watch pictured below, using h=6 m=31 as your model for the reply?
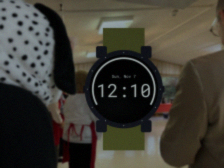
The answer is h=12 m=10
